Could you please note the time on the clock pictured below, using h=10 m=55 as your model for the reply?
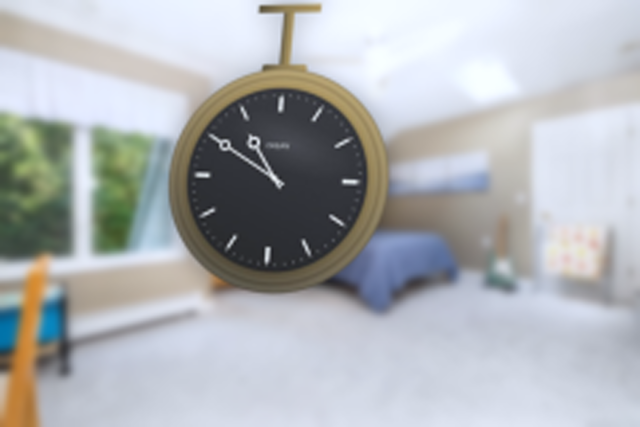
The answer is h=10 m=50
